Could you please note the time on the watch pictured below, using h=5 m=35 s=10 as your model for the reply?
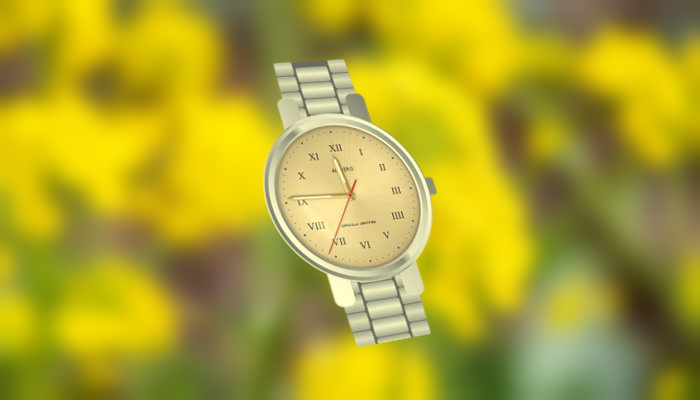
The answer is h=11 m=45 s=36
